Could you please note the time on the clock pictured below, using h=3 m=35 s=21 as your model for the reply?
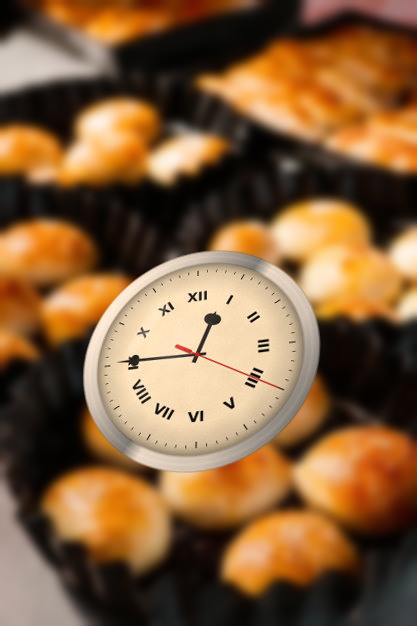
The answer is h=12 m=45 s=20
